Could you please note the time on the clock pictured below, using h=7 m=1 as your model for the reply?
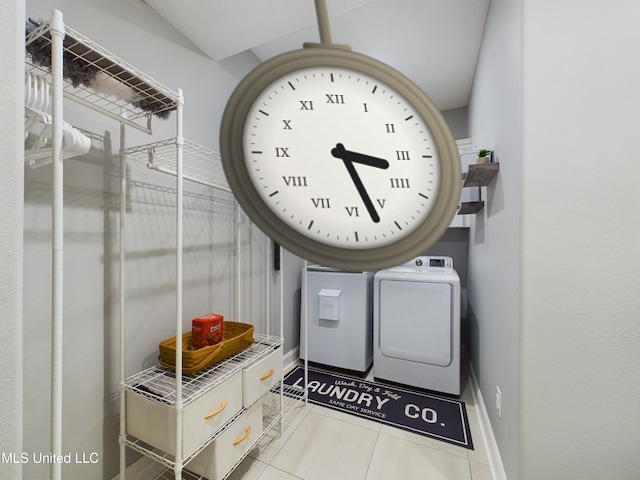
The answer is h=3 m=27
